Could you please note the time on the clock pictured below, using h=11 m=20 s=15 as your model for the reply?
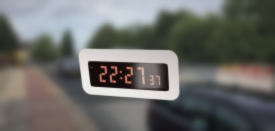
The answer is h=22 m=27 s=37
